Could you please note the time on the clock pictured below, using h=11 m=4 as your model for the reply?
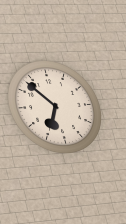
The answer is h=6 m=53
